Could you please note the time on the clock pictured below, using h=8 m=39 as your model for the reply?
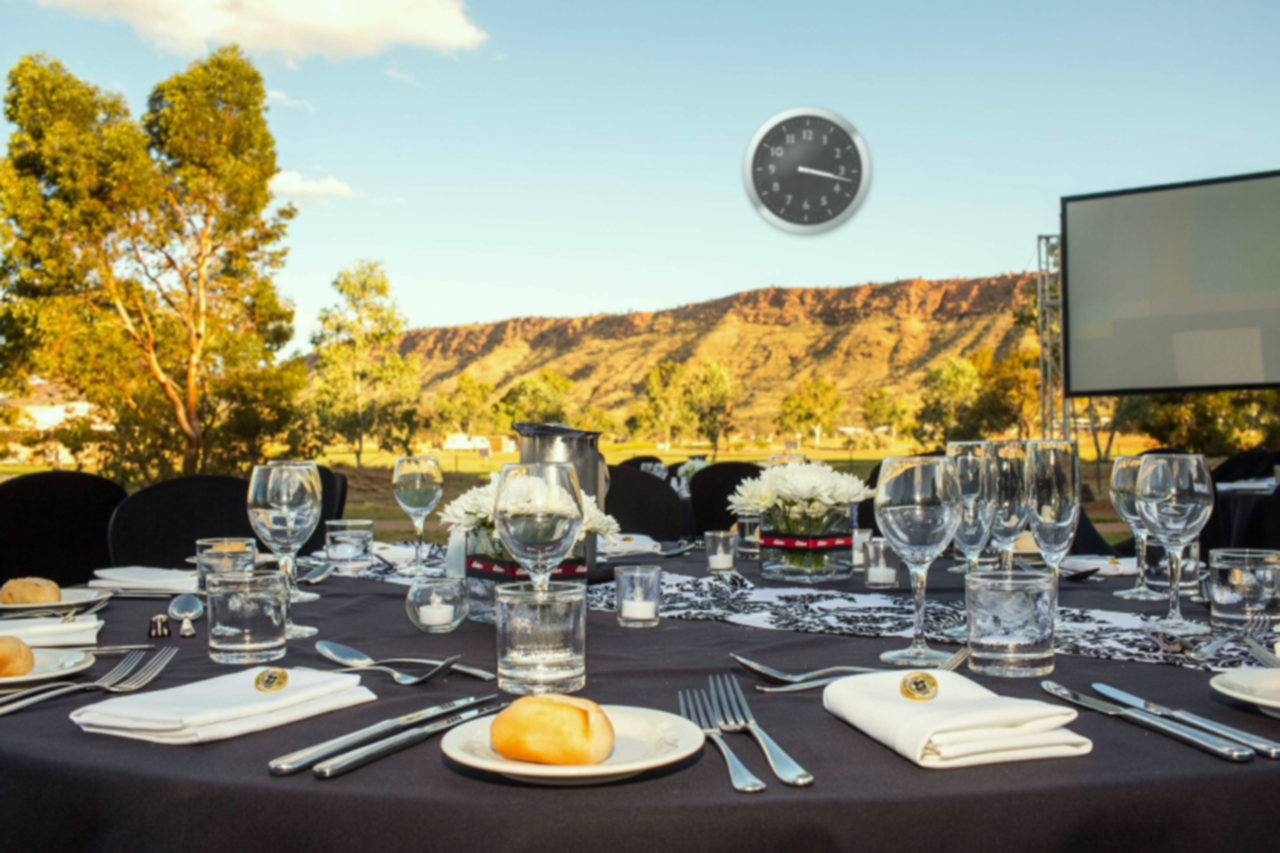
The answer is h=3 m=17
